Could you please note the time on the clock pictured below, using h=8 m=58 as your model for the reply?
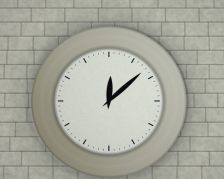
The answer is h=12 m=8
